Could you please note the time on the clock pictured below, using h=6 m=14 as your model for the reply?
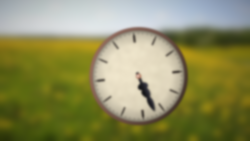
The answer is h=5 m=27
